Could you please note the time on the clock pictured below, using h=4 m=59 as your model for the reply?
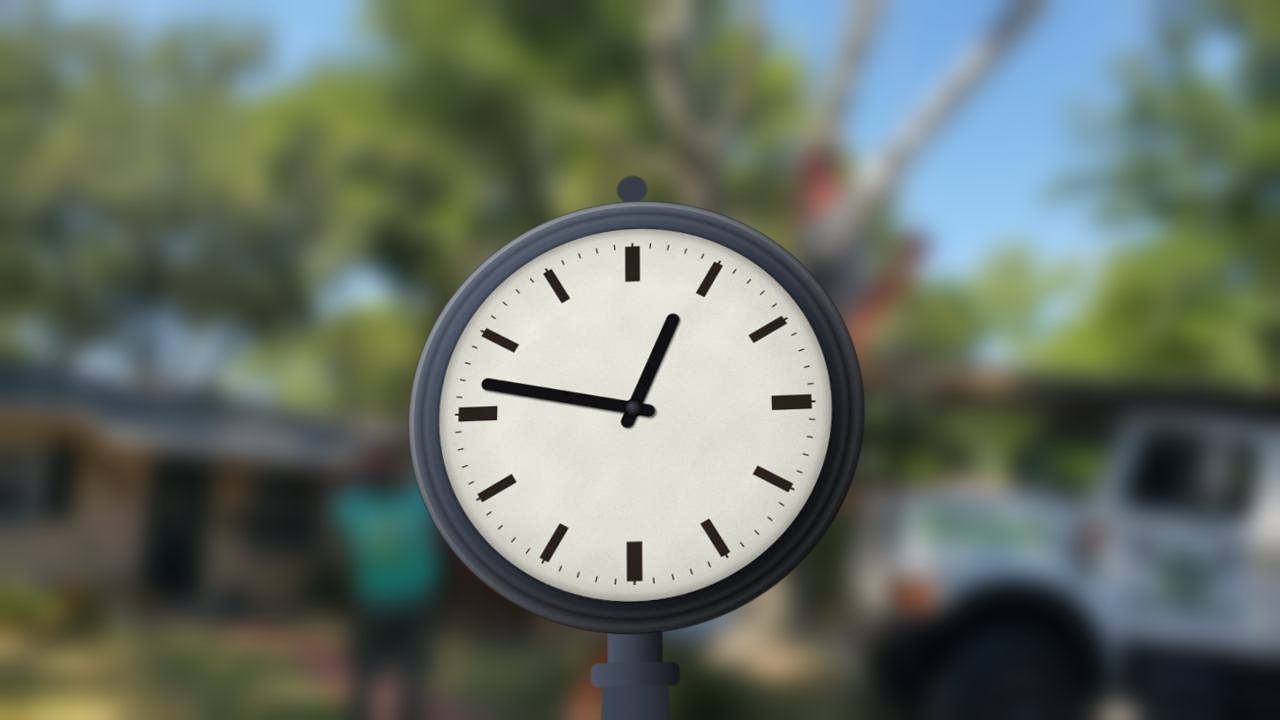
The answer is h=12 m=47
